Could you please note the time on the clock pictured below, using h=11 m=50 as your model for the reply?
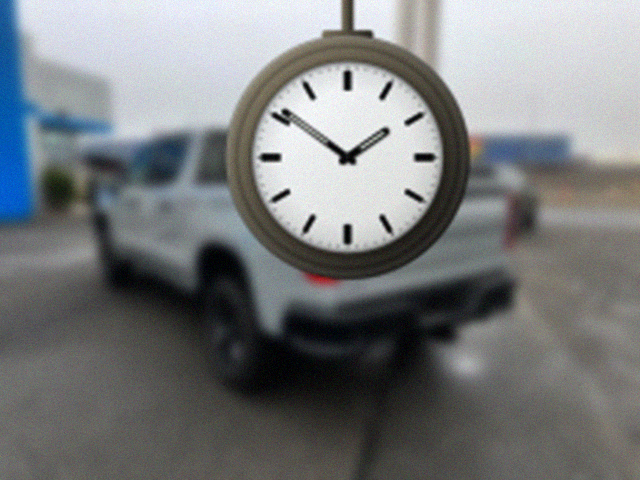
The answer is h=1 m=51
